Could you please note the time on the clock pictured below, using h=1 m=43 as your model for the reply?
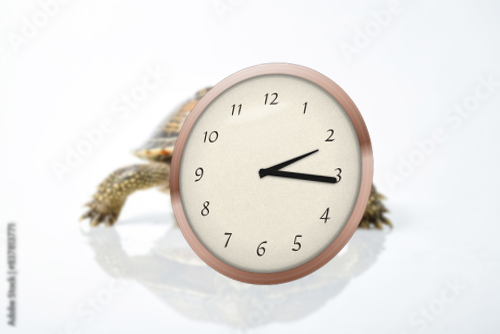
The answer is h=2 m=16
